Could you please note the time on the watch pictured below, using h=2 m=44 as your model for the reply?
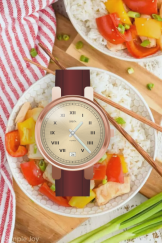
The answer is h=1 m=23
